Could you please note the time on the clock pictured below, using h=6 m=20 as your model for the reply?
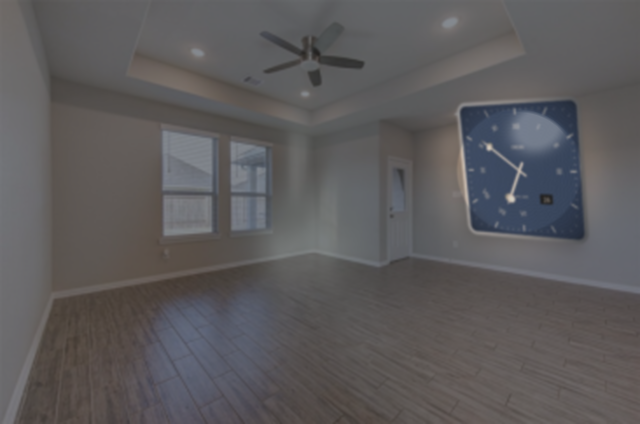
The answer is h=6 m=51
